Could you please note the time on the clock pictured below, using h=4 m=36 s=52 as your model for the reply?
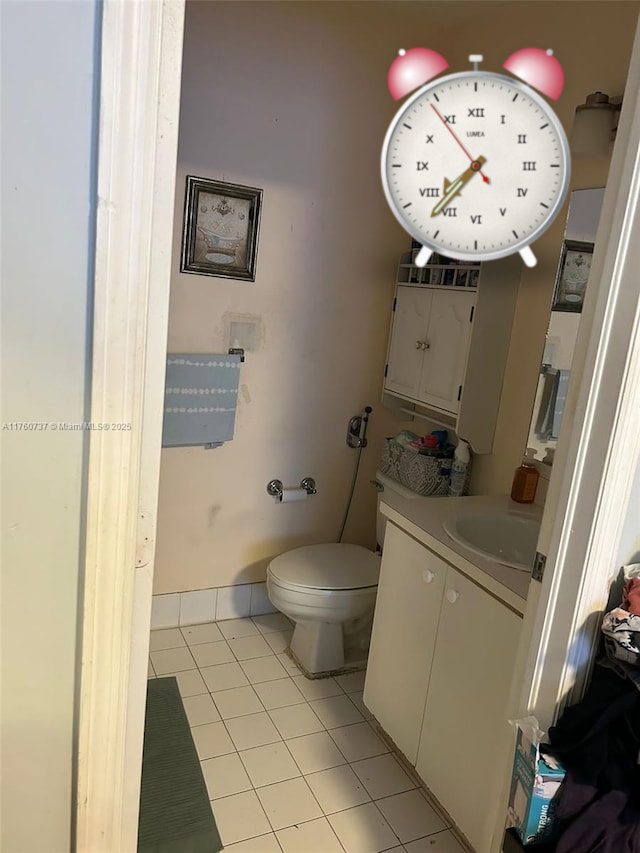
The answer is h=7 m=36 s=54
